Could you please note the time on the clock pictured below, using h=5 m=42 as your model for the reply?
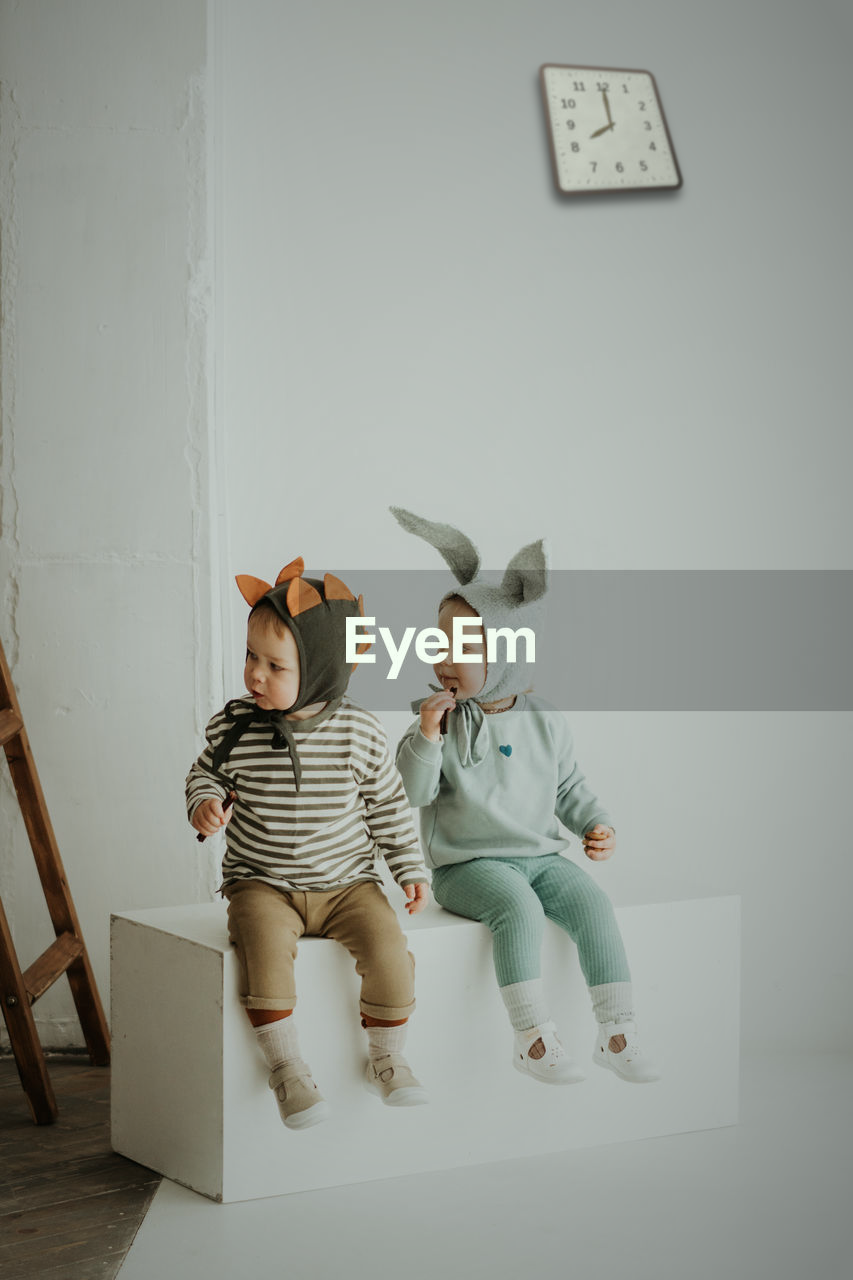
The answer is h=8 m=0
